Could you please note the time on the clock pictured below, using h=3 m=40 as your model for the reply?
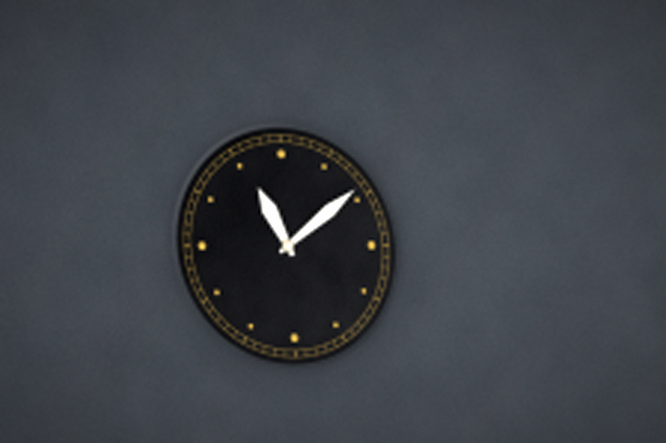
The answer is h=11 m=9
